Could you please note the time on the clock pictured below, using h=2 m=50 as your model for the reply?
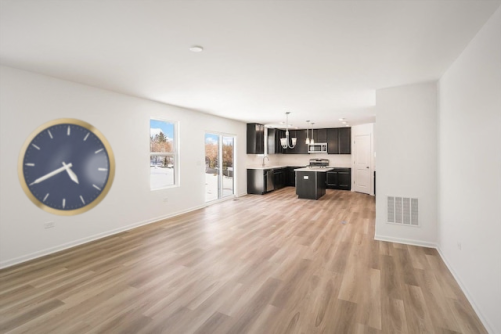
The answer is h=4 m=40
